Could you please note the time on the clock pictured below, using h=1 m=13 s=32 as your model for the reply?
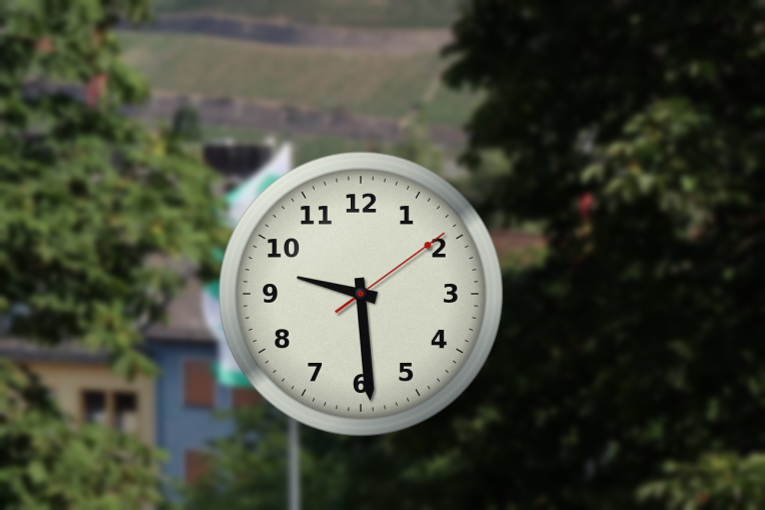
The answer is h=9 m=29 s=9
